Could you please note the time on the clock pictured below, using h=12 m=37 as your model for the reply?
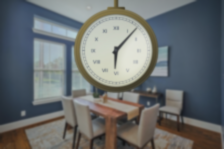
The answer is h=6 m=7
